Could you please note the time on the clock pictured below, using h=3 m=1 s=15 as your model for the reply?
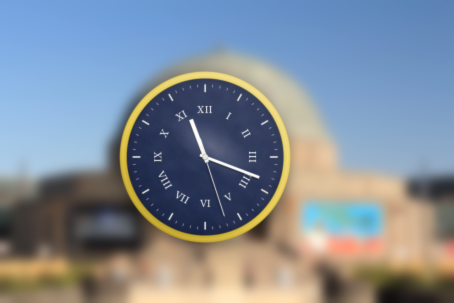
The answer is h=11 m=18 s=27
